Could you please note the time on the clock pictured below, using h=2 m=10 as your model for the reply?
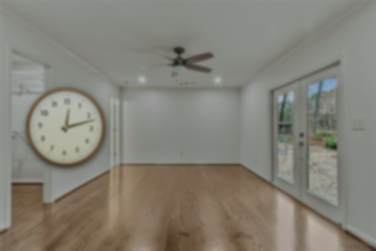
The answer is h=12 m=12
